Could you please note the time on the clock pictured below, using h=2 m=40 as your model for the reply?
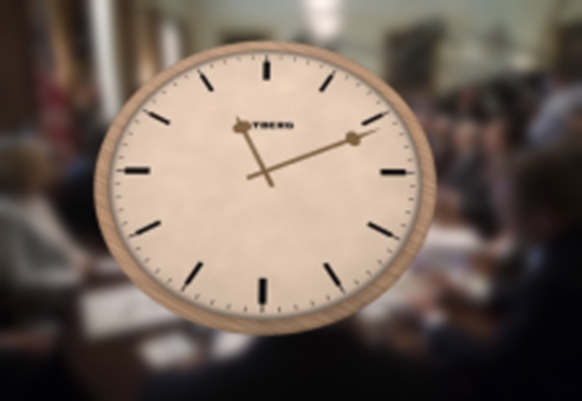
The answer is h=11 m=11
